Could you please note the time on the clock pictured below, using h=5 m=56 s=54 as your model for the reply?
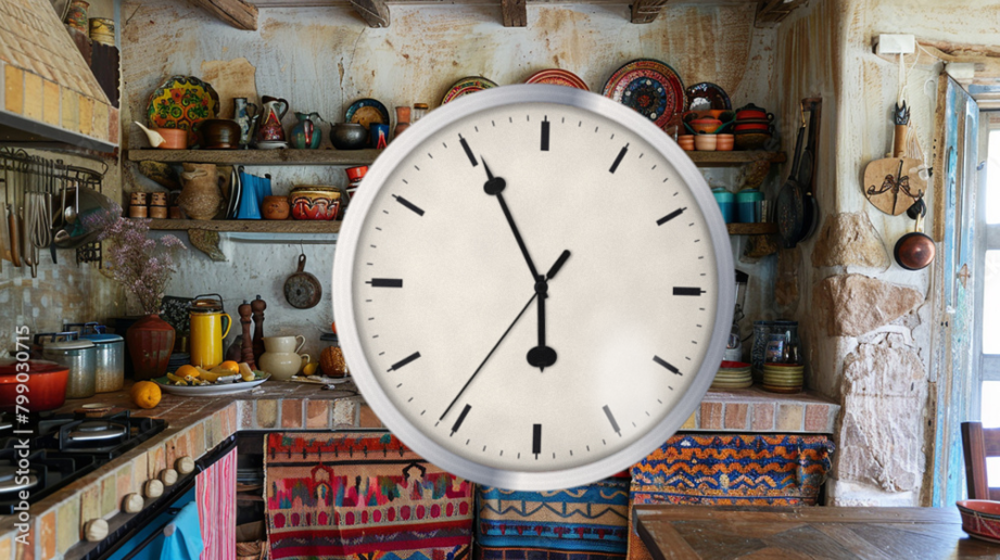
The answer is h=5 m=55 s=36
